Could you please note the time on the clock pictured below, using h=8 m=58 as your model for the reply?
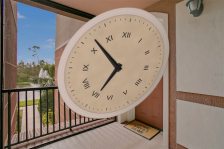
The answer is h=6 m=52
